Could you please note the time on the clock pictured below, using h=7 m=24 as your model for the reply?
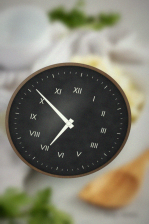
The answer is h=6 m=51
